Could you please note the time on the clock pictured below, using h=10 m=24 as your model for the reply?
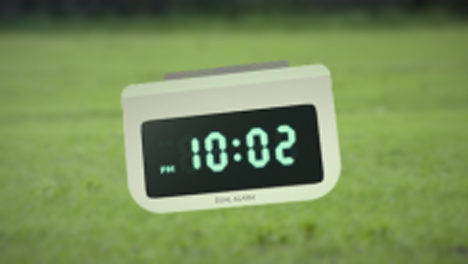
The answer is h=10 m=2
